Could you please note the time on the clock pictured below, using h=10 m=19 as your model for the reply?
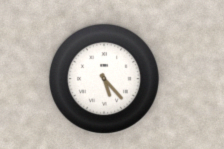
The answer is h=5 m=23
